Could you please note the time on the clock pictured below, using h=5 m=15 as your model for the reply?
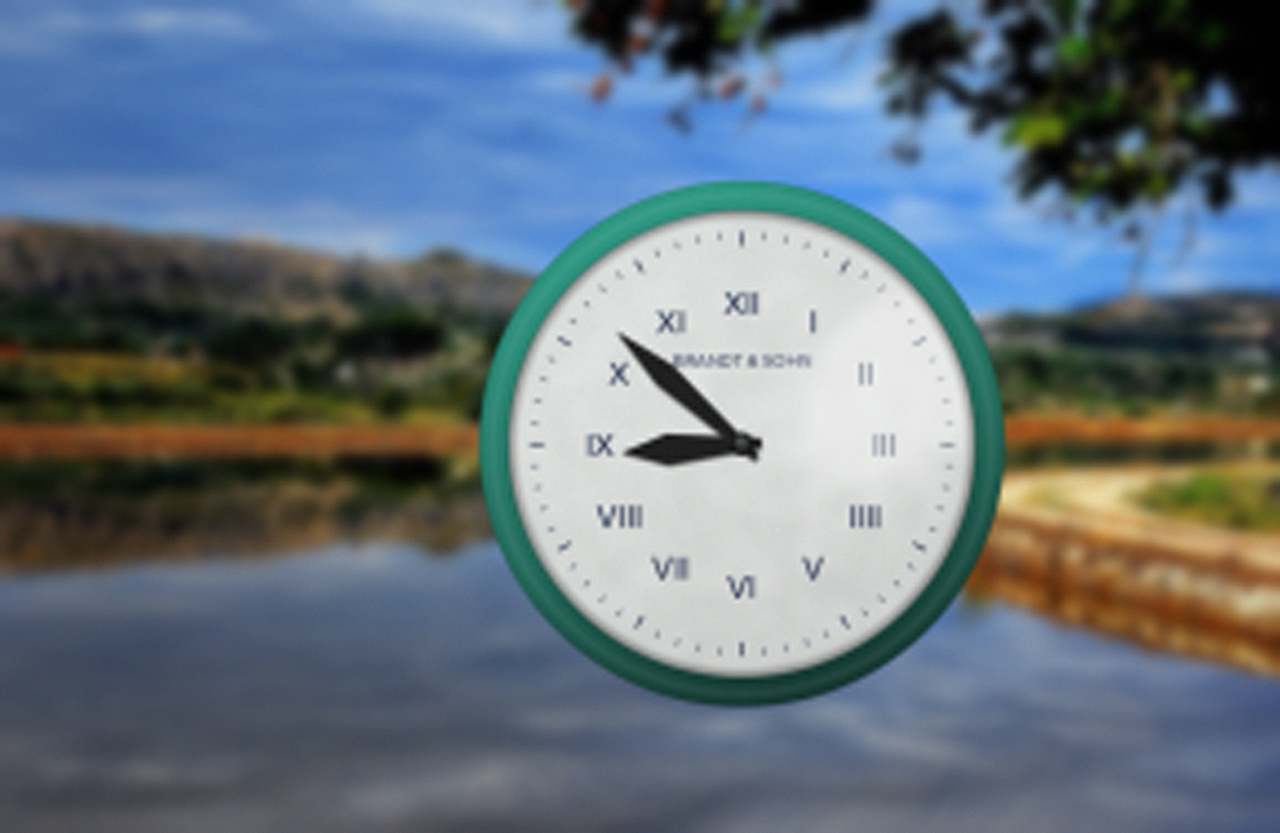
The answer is h=8 m=52
